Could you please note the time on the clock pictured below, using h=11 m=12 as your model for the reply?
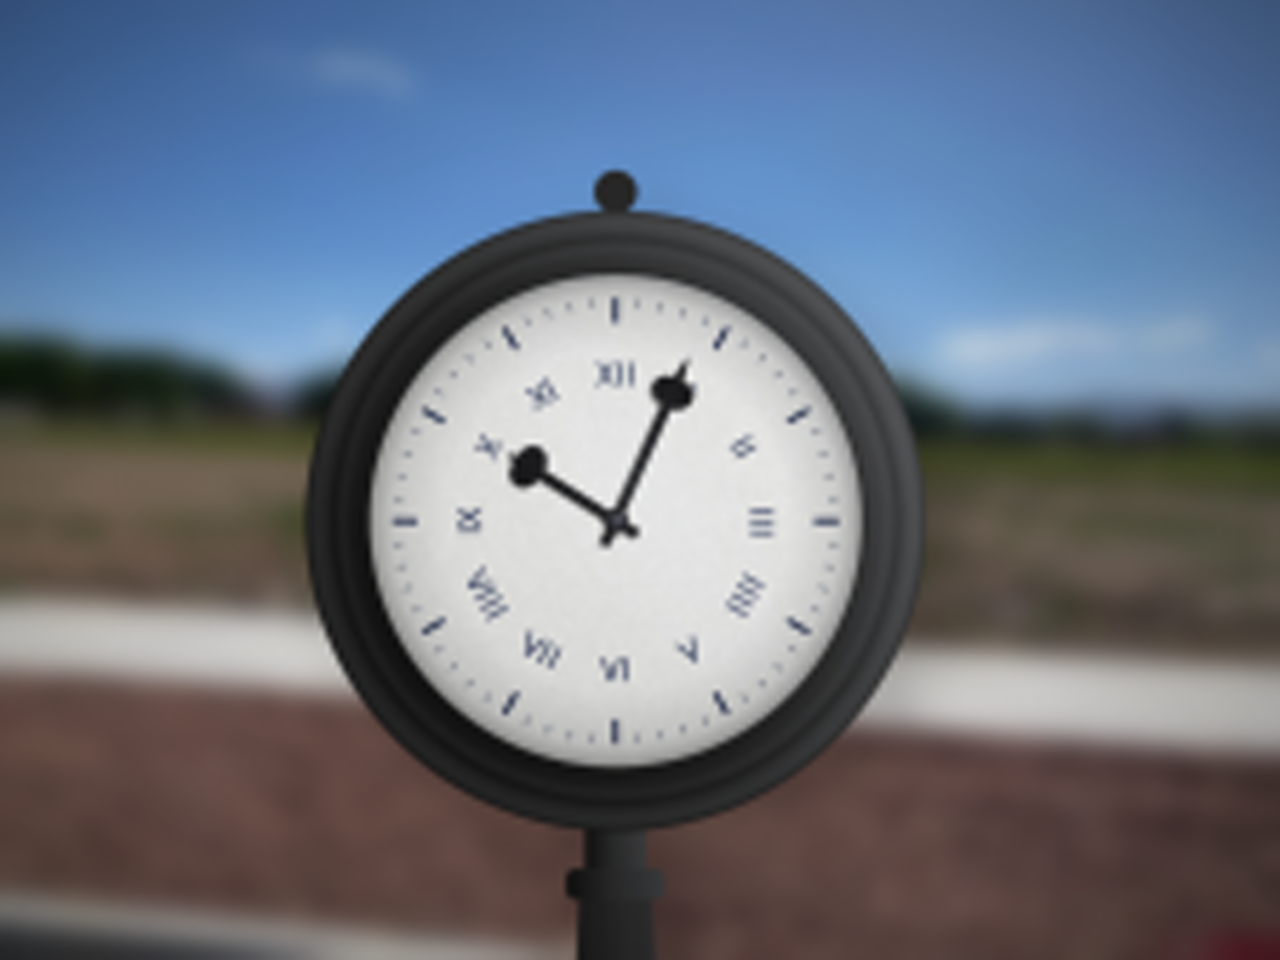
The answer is h=10 m=4
